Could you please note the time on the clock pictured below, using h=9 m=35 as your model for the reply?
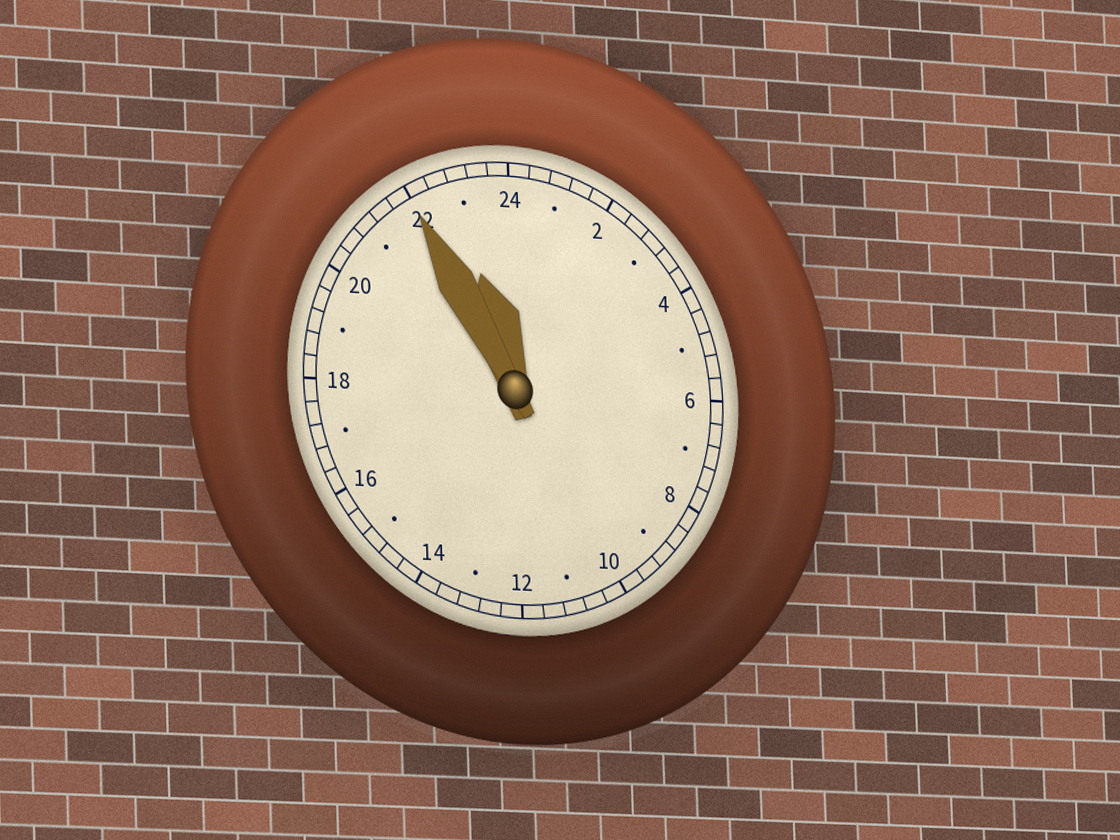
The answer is h=22 m=55
